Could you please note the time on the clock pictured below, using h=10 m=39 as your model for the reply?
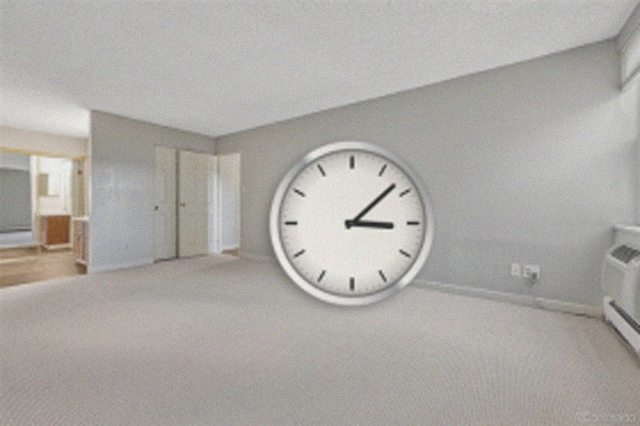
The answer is h=3 m=8
